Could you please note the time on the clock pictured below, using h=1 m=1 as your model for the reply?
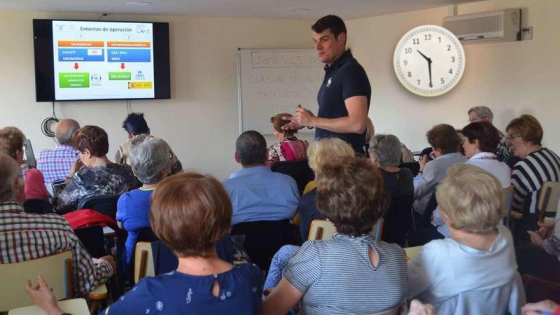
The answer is h=10 m=30
